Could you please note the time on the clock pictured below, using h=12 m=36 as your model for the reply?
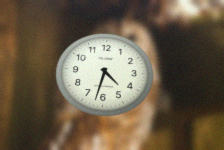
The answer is h=4 m=32
